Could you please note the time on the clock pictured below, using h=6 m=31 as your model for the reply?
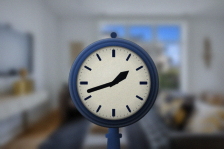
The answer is h=1 m=42
